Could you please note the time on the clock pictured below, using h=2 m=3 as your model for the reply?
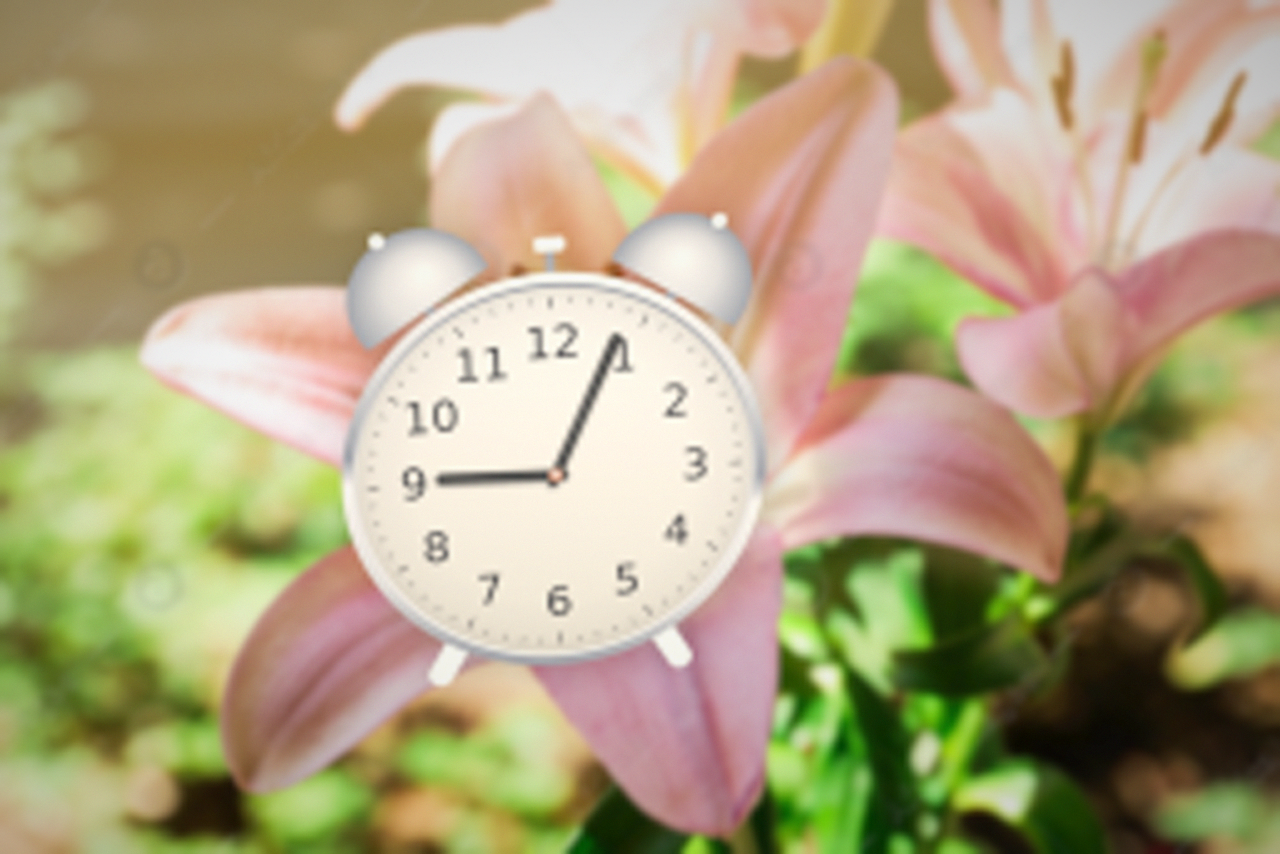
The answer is h=9 m=4
